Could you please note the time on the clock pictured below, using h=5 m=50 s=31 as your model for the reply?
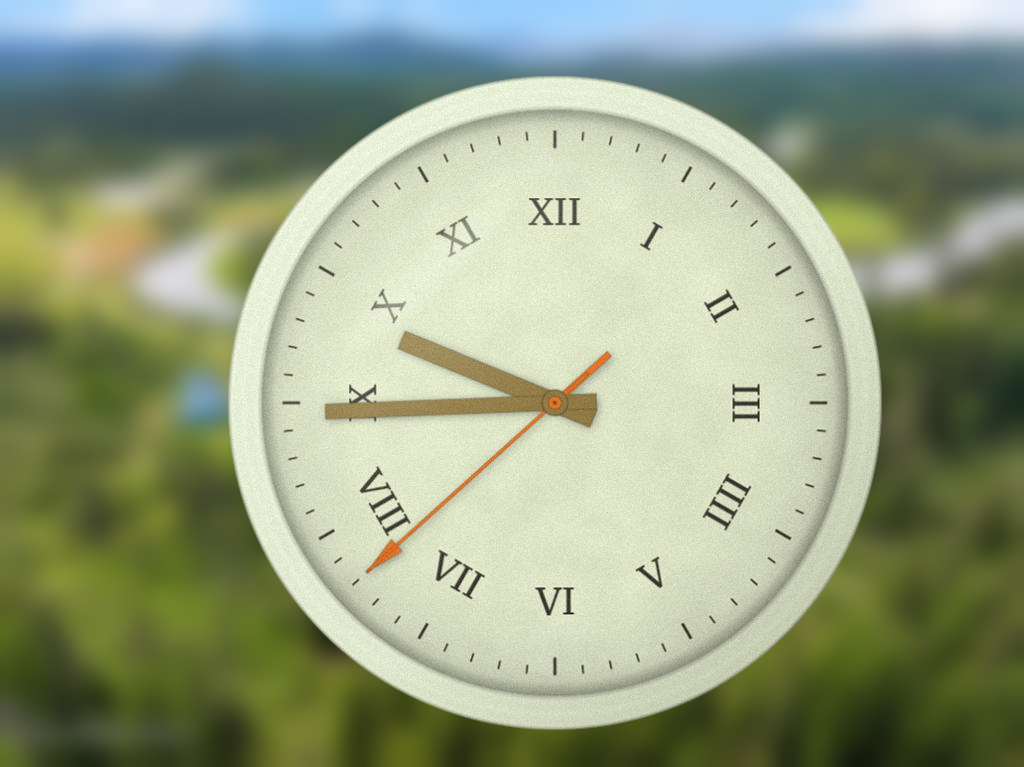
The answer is h=9 m=44 s=38
